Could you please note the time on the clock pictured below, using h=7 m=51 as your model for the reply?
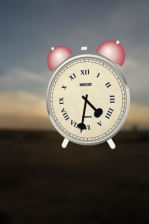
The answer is h=4 m=32
